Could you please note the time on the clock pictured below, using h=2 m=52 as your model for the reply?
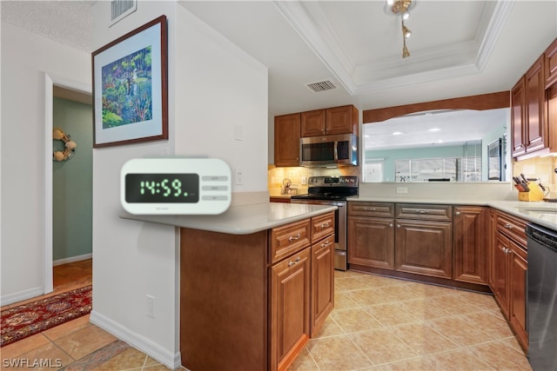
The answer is h=14 m=59
